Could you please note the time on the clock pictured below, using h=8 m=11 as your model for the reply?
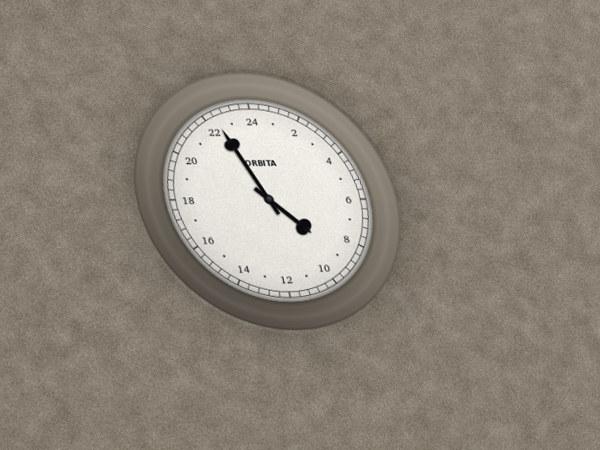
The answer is h=8 m=56
